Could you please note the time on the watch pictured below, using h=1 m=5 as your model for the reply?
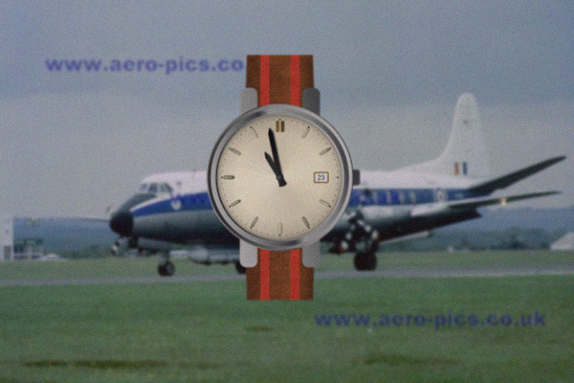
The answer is h=10 m=58
